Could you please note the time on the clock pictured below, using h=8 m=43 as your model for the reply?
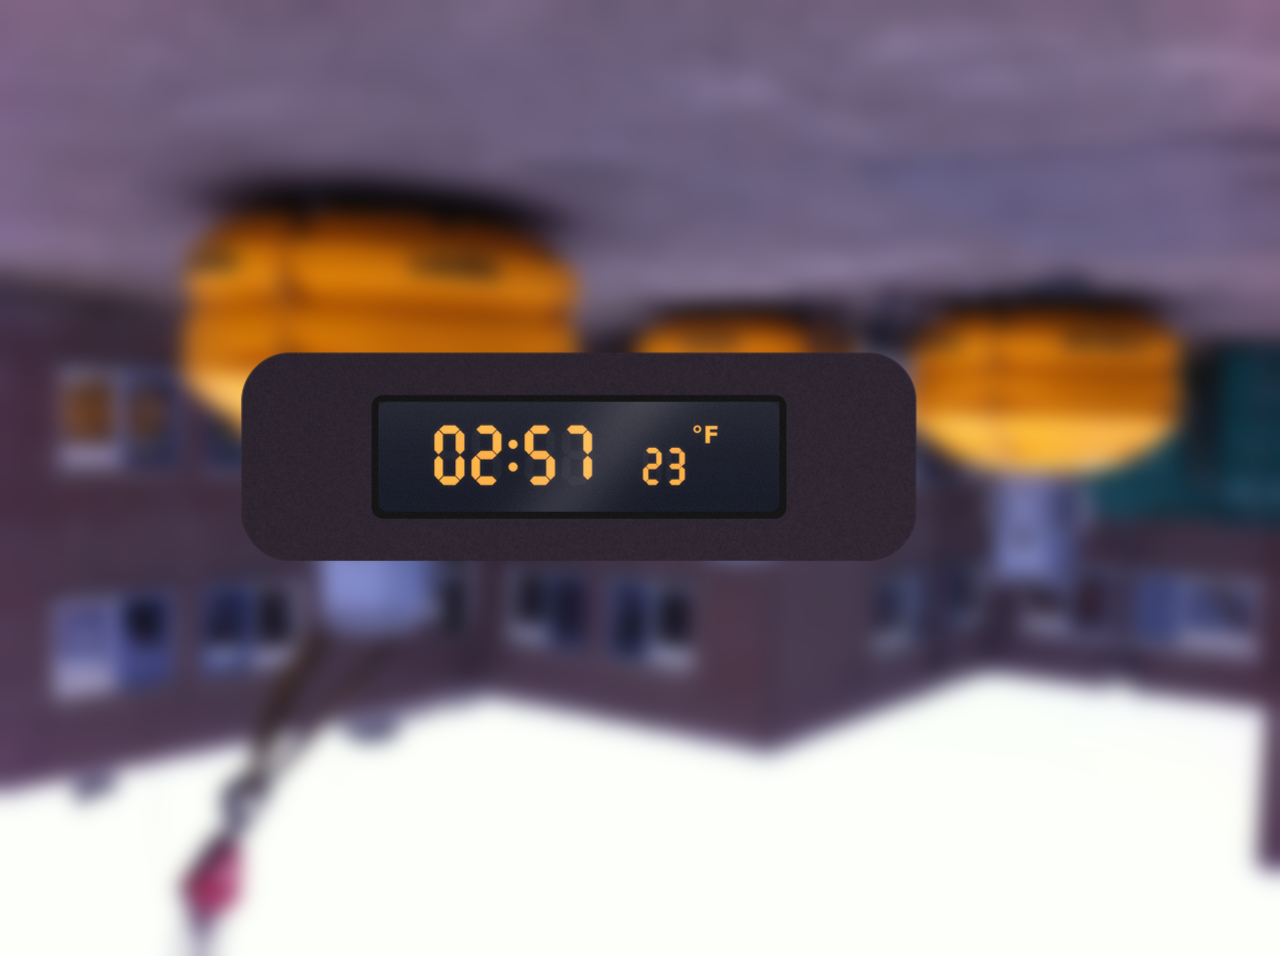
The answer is h=2 m=57
